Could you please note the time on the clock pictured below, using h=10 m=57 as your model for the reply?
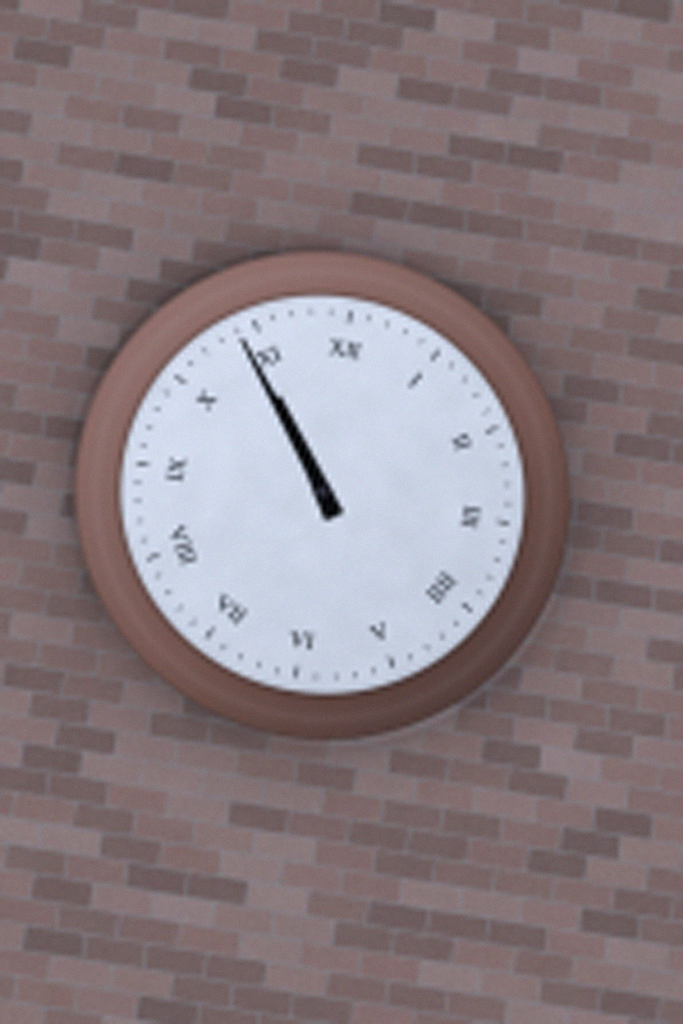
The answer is h=10 m=54
